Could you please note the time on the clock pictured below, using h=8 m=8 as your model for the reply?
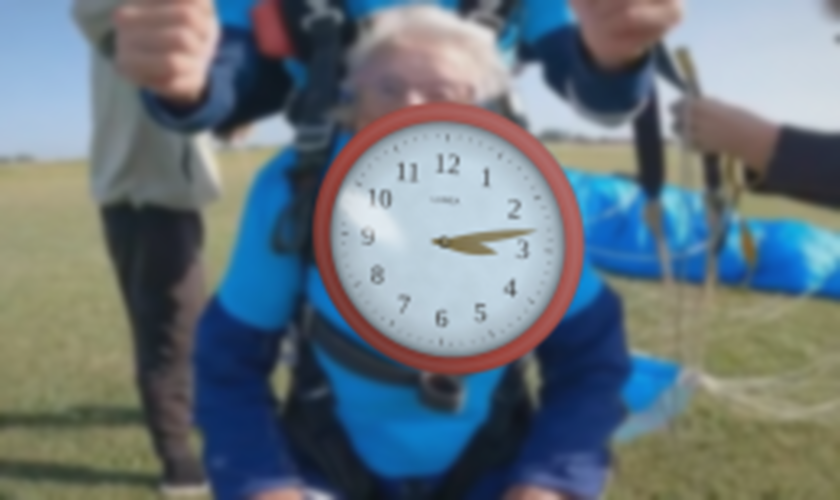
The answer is h=3 m=13
